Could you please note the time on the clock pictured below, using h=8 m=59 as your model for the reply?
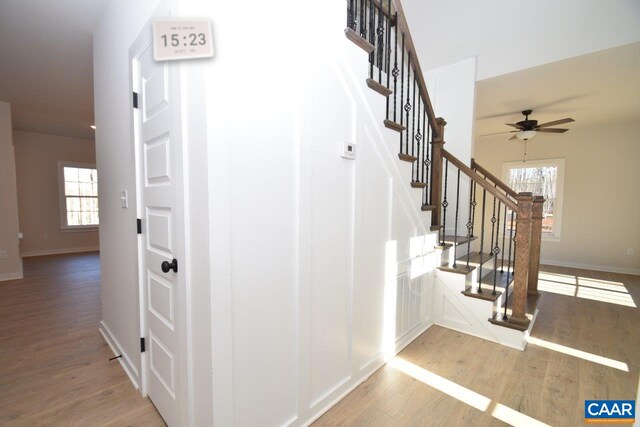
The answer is h=15 m=23
